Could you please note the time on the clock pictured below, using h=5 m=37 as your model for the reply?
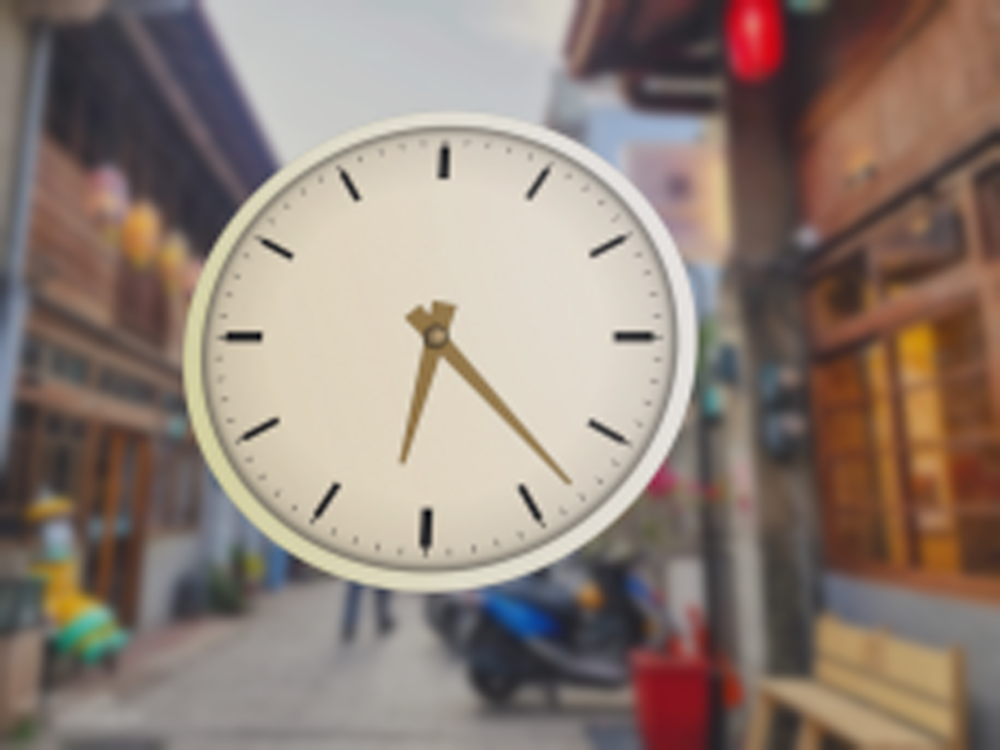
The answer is h=6 m=23
